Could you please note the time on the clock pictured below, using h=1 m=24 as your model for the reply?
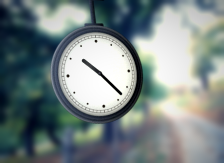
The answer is h=10 m=23
